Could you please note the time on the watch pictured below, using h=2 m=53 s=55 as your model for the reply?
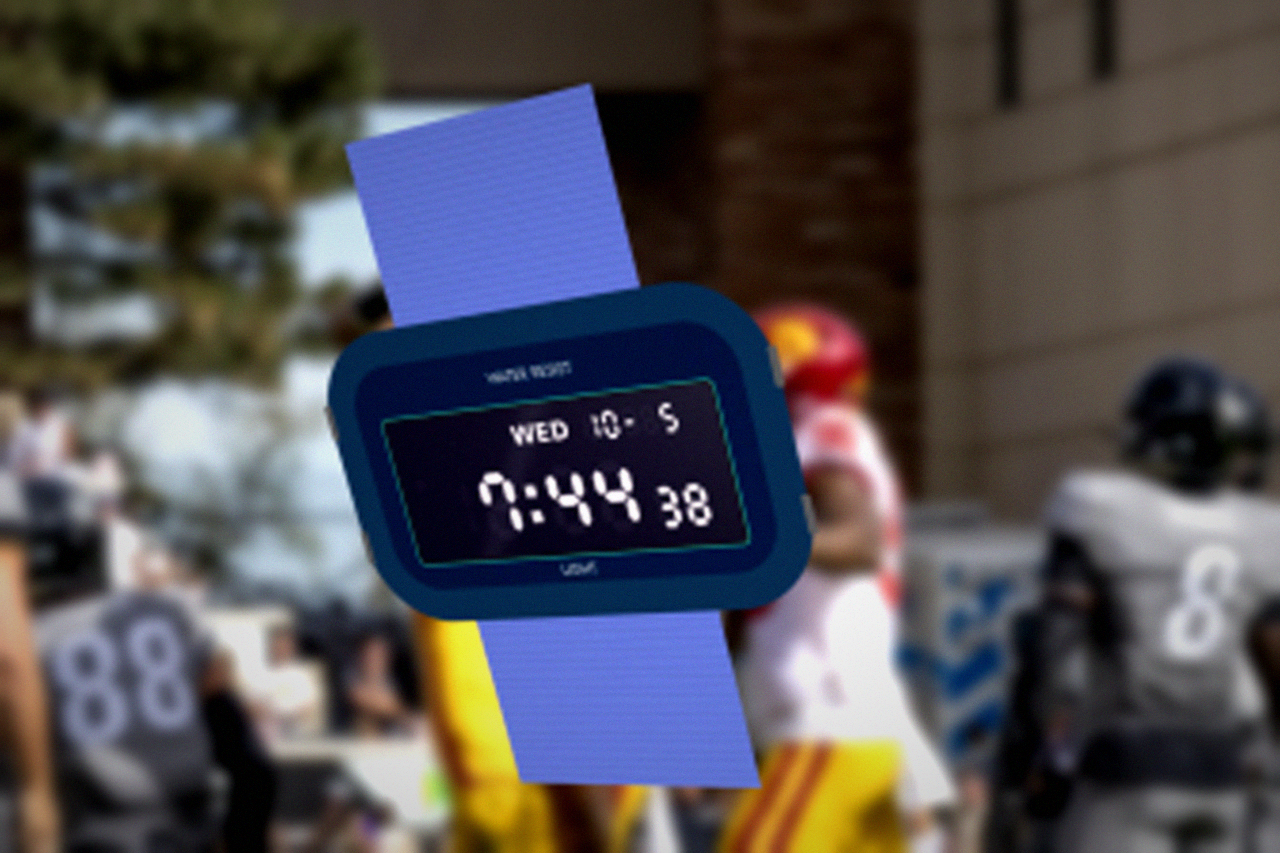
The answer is h=7 m=44 s=38
